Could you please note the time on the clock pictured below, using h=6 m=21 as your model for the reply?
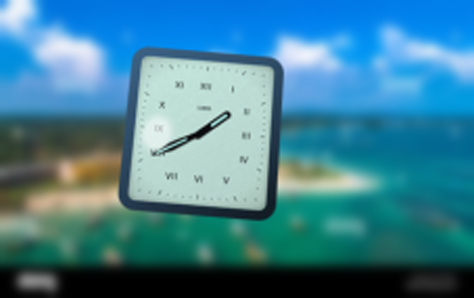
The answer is h=1 m=40
